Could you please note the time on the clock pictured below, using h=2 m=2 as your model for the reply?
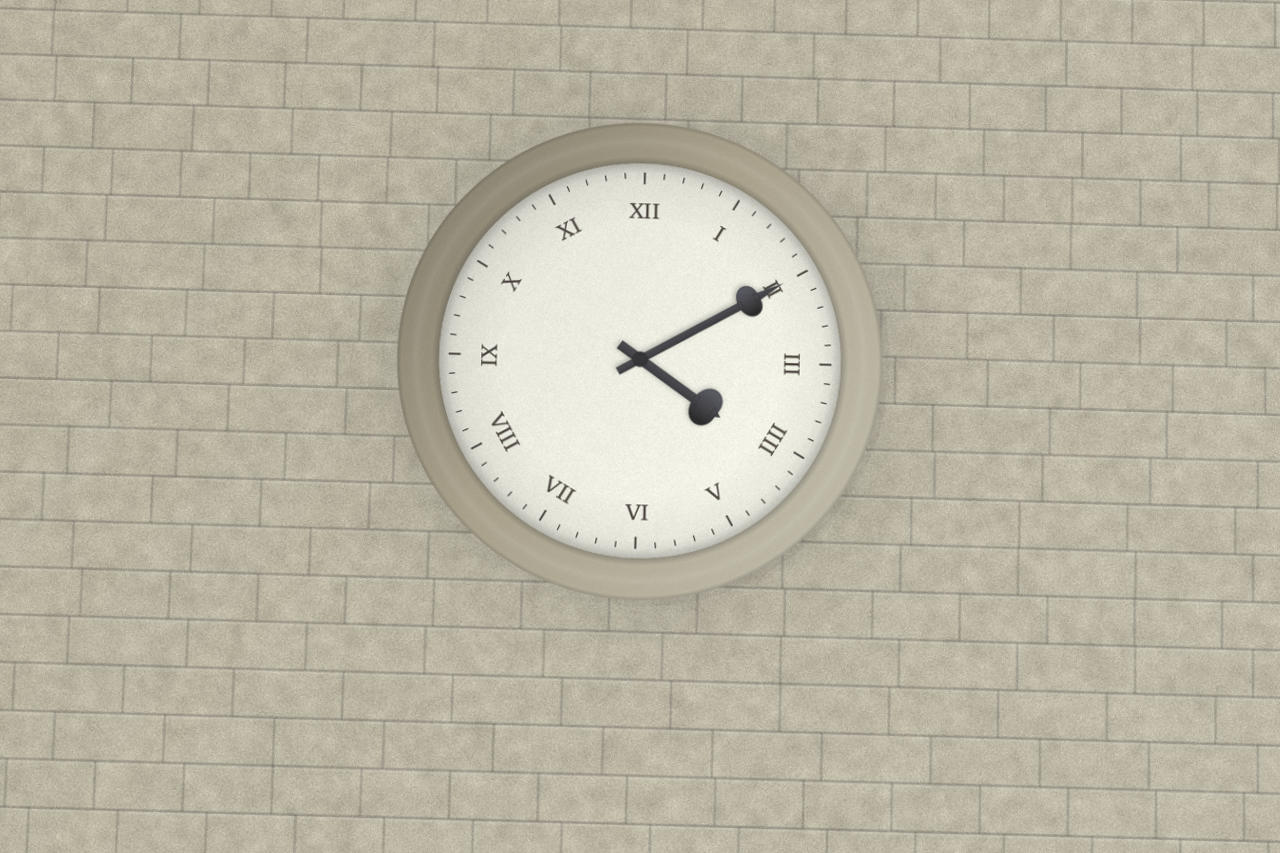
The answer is h=4 m=10
